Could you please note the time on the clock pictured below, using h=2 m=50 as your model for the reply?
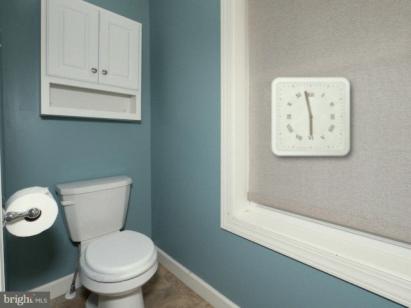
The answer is h=5 m=58
